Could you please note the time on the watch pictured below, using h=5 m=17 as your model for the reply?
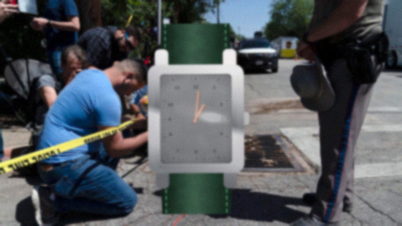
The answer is h=1 m=1
